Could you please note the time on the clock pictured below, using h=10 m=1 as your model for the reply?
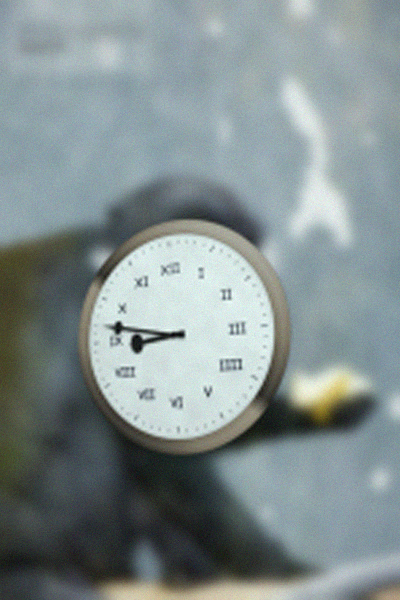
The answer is h=8 m=47
